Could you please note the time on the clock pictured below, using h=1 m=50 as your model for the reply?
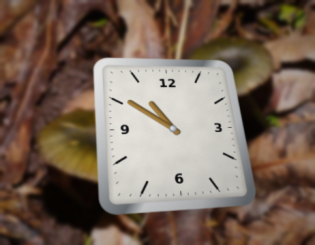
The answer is h=10 m=51
